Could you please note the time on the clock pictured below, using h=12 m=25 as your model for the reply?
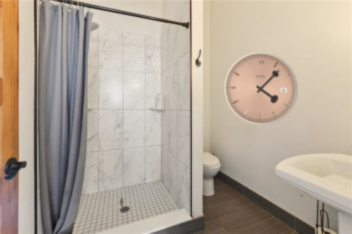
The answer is h=4 m=7
